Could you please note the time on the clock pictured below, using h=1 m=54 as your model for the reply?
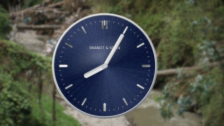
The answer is h=8 m=5
